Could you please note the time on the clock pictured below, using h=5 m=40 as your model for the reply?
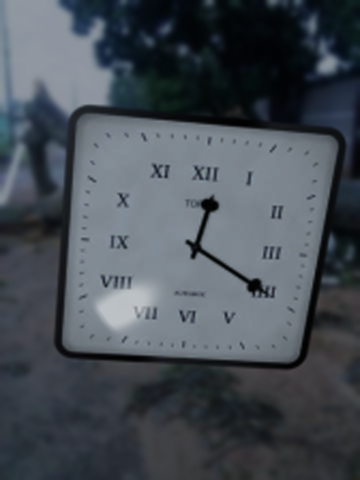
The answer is h=12 m=20
